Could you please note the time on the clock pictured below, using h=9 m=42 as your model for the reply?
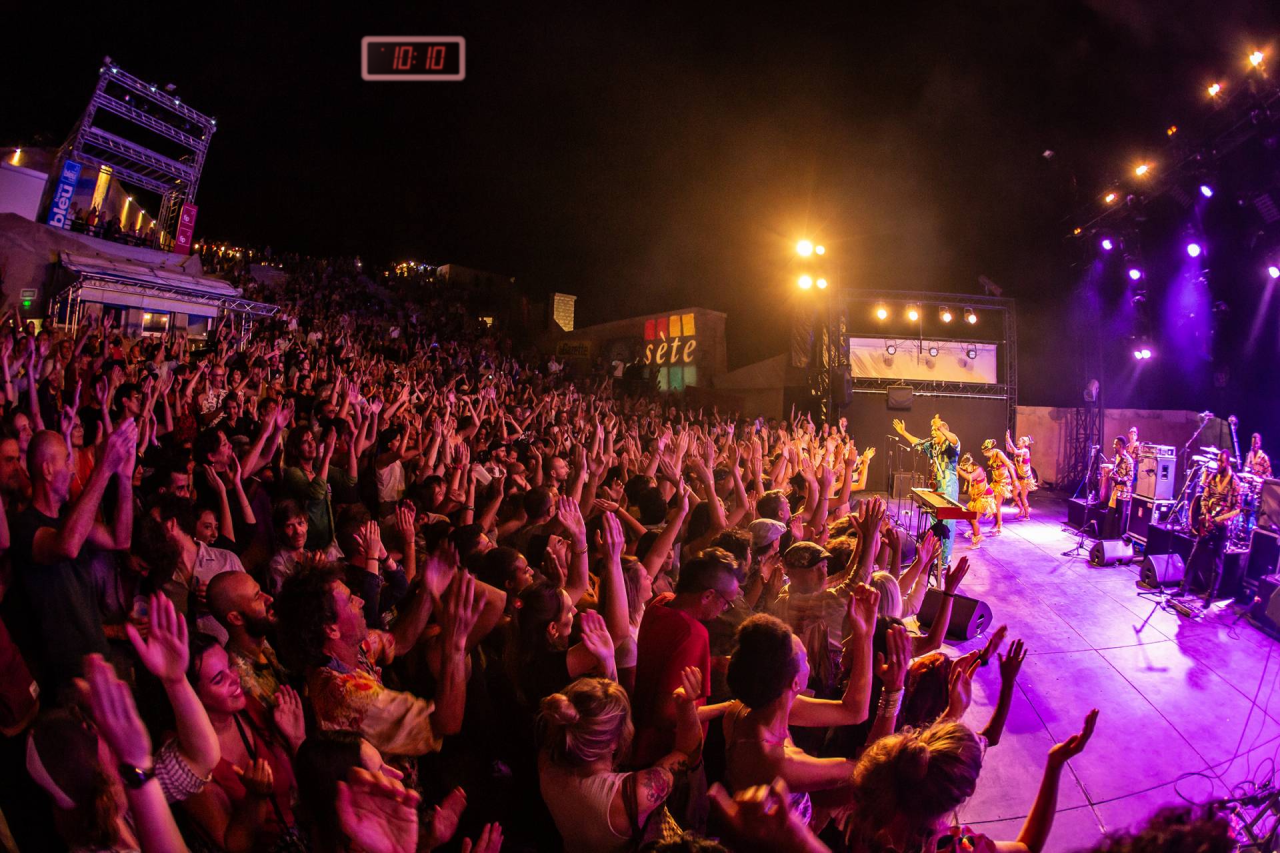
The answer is h=10 m=10
